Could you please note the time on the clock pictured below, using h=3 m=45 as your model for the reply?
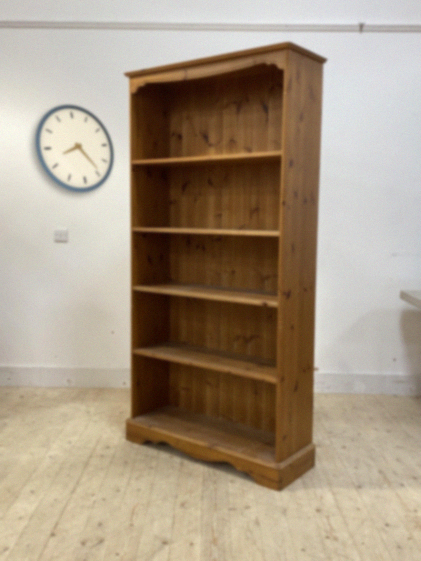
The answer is h=8 m=24
